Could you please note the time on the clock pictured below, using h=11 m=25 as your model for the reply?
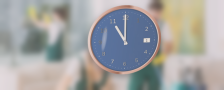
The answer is h=11 m=0
